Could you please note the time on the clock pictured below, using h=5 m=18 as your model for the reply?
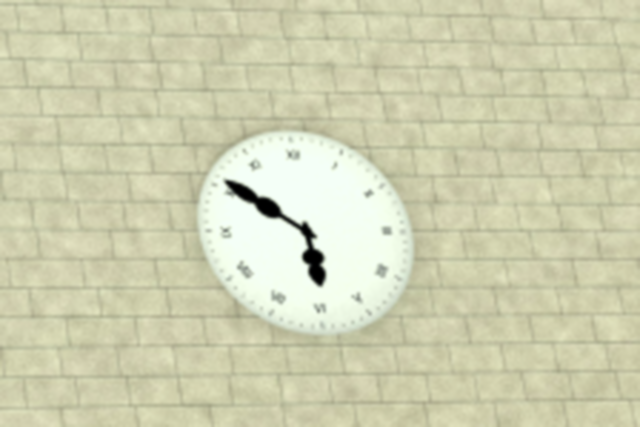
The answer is h=5 m=51
